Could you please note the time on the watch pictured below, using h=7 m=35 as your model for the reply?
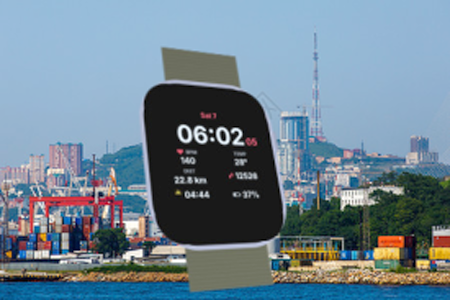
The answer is h=6 m=2
